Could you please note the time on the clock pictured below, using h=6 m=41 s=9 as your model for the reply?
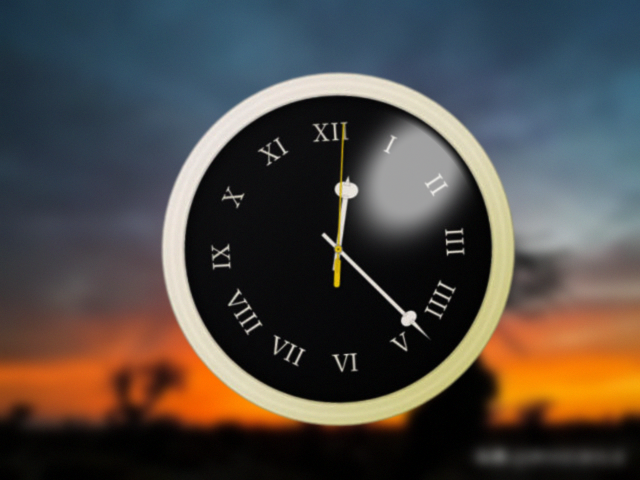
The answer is h=12 m=23 s=1
